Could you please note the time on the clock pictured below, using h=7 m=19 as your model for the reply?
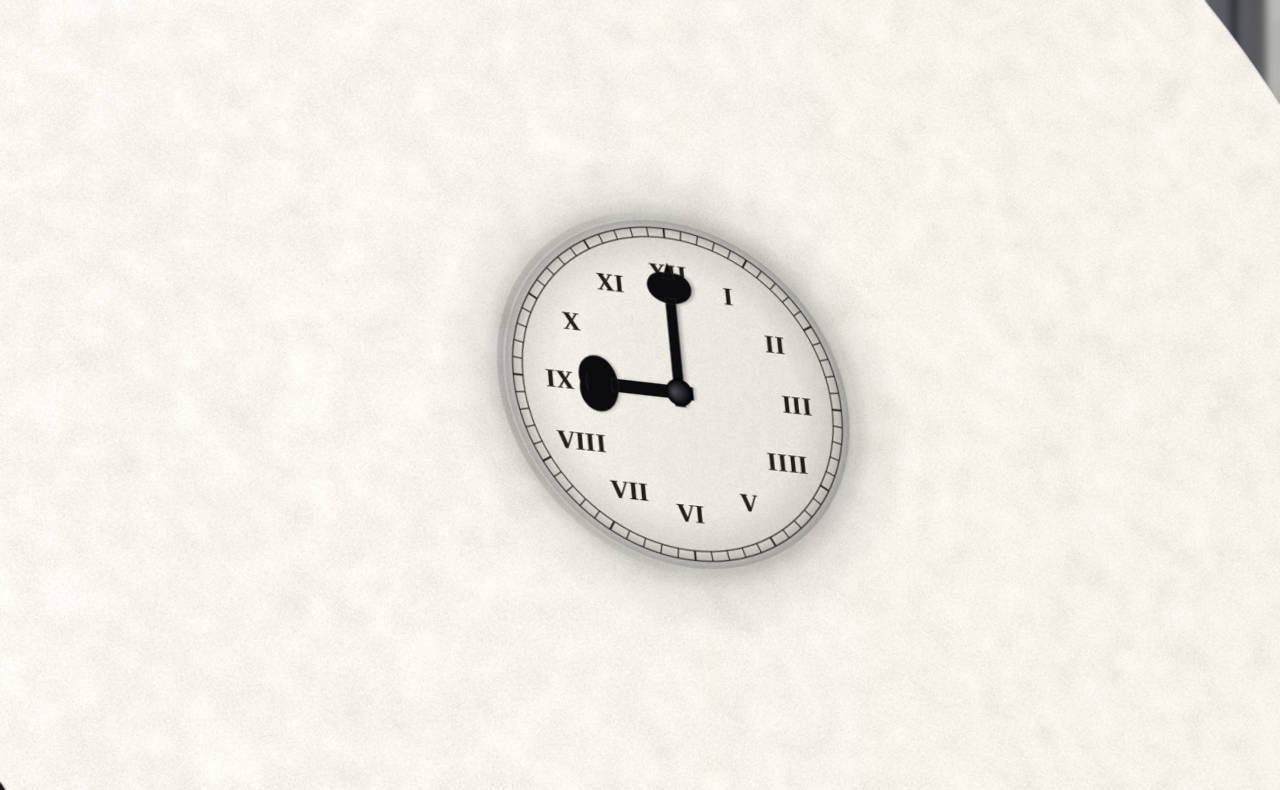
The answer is h=9 m=0
